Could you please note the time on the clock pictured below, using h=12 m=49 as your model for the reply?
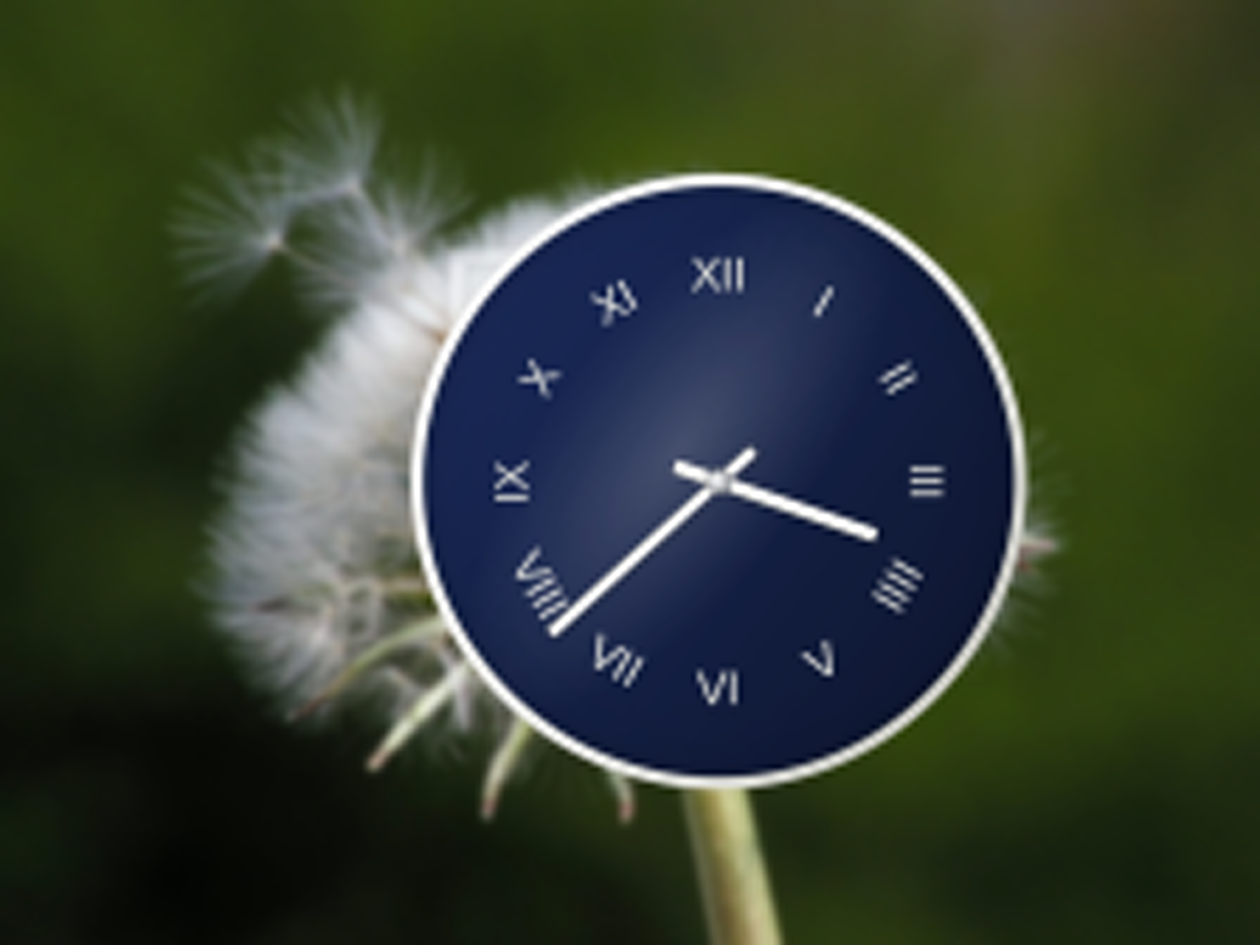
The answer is h=3 m=38
